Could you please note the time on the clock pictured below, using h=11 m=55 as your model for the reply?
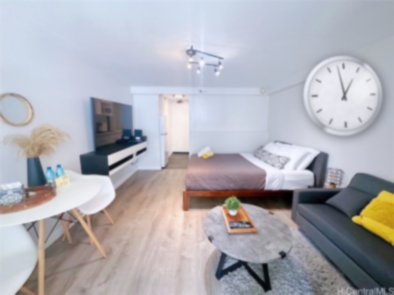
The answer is h=12 m=58
